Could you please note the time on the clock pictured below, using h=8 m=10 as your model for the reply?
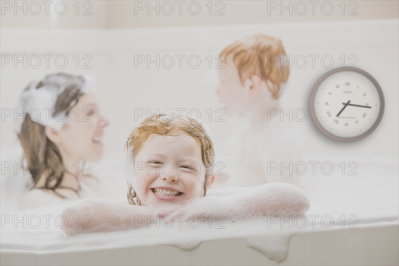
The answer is h=7 m=16
